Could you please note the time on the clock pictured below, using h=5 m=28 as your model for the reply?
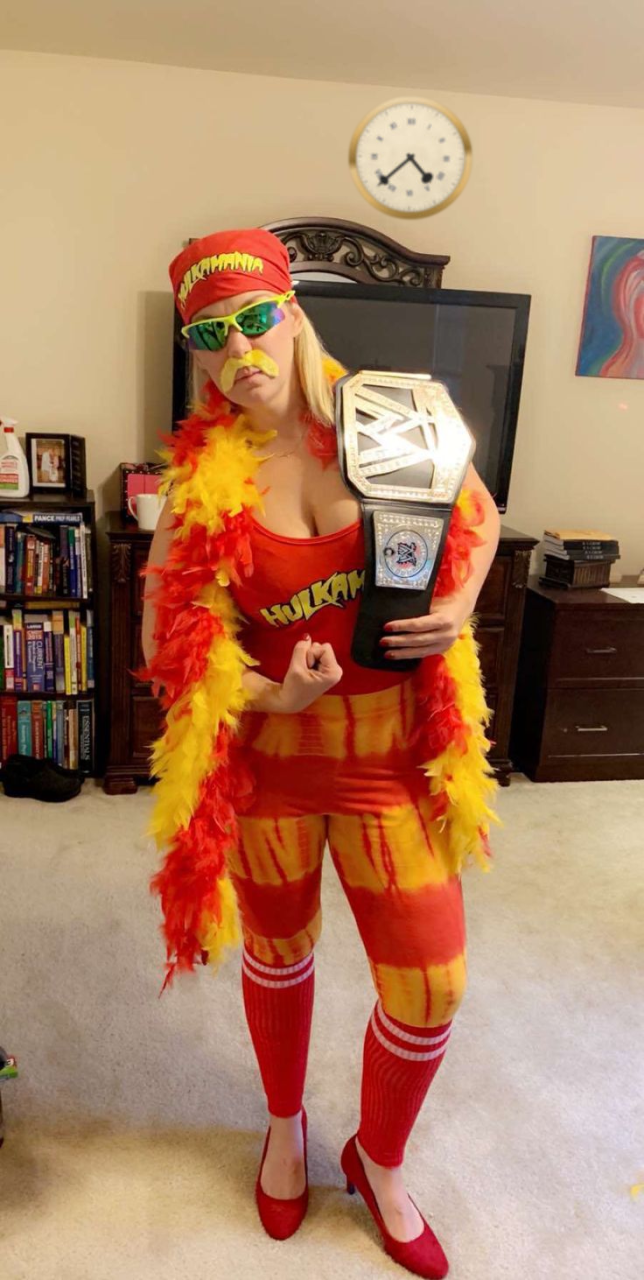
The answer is h=4 m=38
